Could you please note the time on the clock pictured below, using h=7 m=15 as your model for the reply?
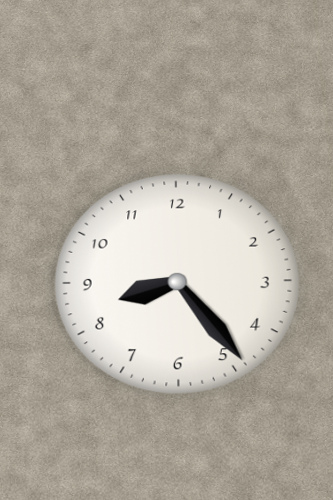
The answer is h=8 m=24
